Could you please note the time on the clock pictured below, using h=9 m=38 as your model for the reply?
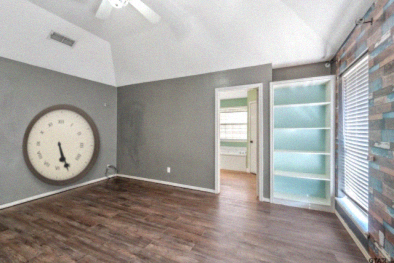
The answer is h=5 m=26
